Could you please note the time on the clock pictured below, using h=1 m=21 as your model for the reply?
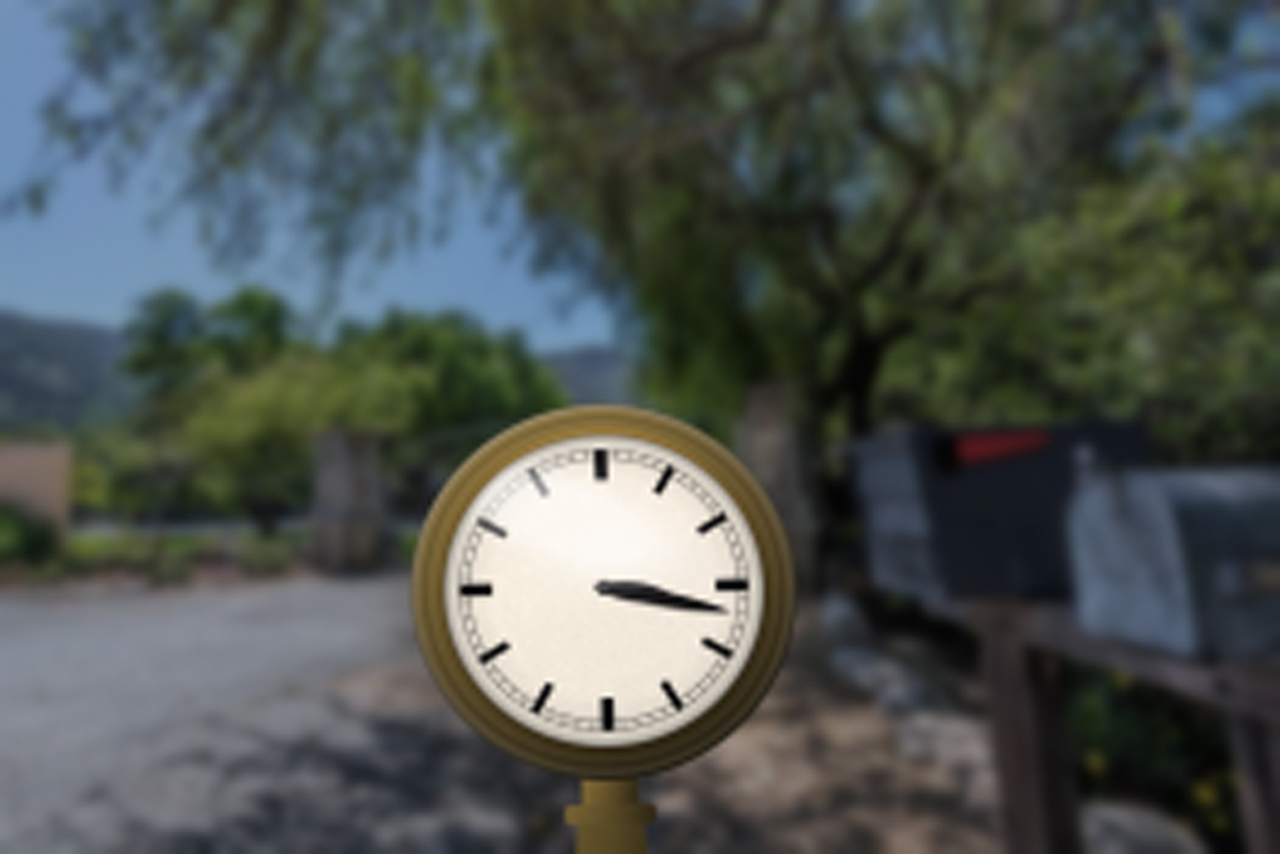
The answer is h=3 m=17
